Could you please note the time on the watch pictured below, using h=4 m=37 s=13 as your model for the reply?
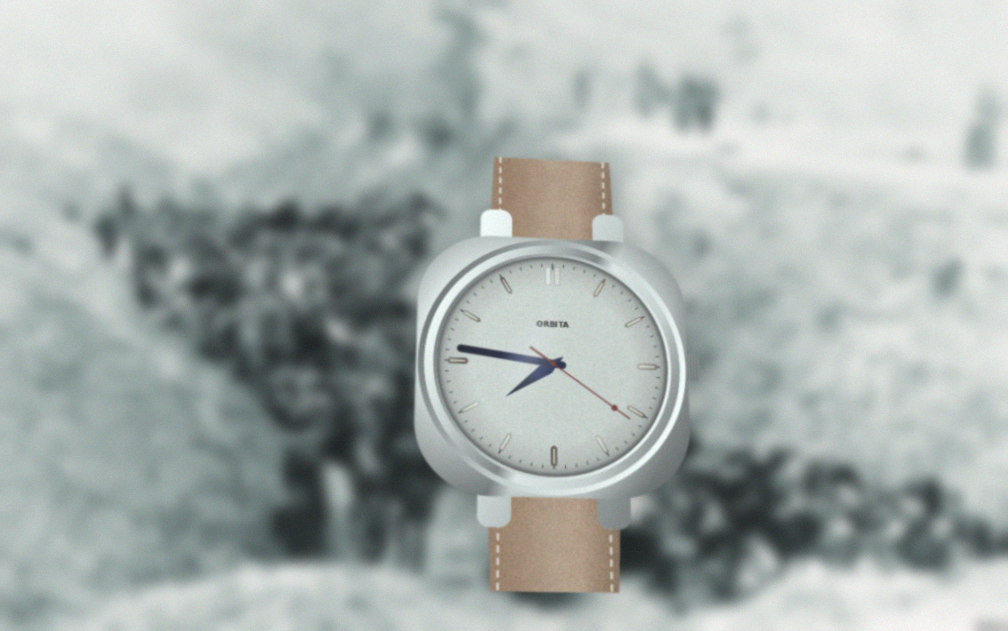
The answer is h=7 m=46 s=21
